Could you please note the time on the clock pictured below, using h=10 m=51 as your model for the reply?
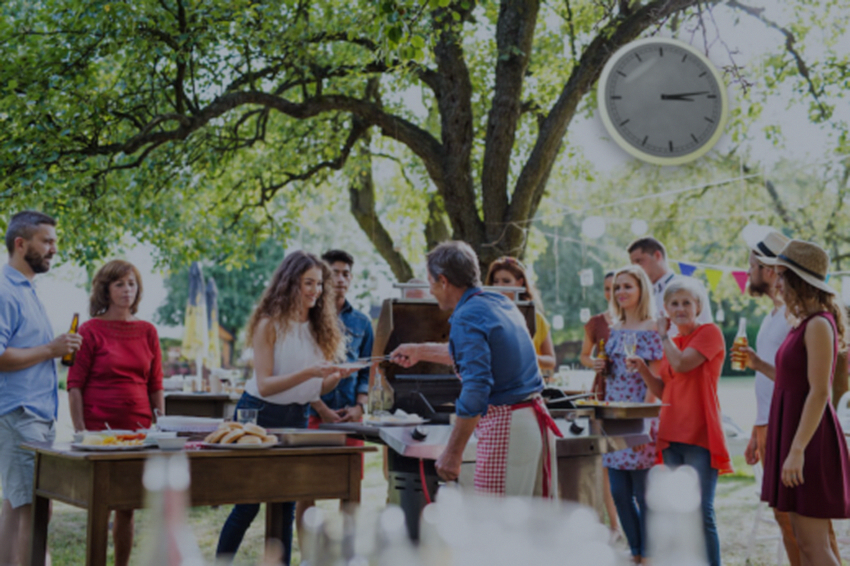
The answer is h=3 m=14
